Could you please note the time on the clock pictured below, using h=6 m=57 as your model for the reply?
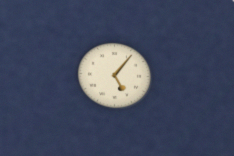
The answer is h=5 m=6
